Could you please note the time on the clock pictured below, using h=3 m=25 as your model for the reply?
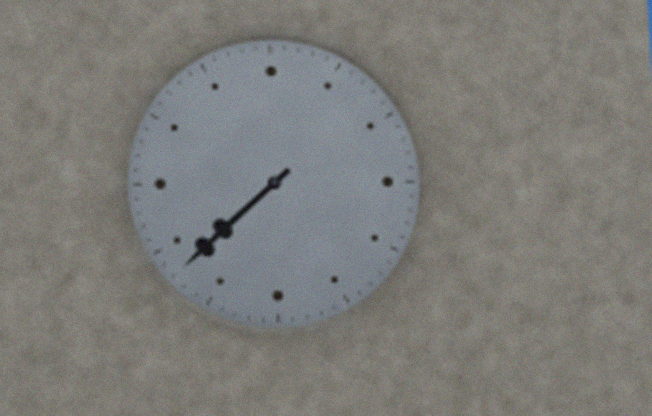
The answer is h=7 m=38
